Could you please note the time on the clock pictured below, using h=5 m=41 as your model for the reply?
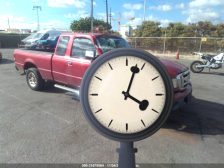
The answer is h=4 m=3
